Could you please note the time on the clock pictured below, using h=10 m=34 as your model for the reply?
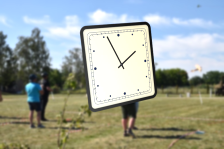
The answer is h=1 m=56
